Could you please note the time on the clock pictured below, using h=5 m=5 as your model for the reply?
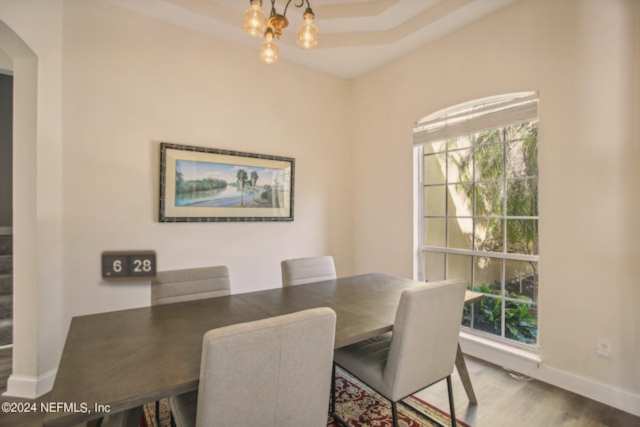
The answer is h=6 m=28
